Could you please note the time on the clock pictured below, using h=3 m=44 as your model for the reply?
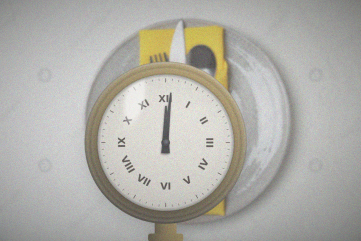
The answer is h=12 m=1
